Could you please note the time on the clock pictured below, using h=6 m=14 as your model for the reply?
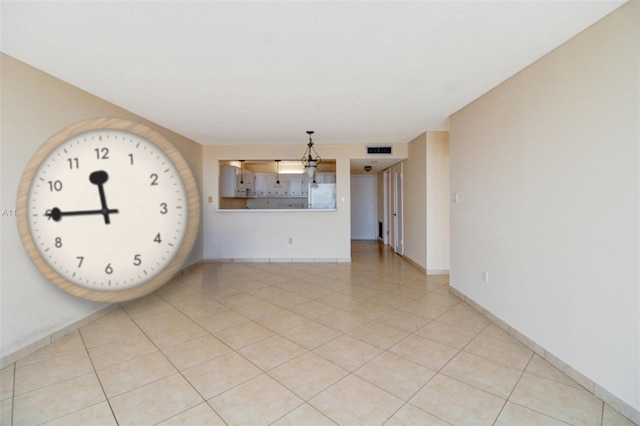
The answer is h=11 m=45
